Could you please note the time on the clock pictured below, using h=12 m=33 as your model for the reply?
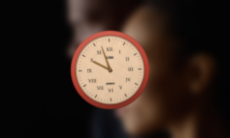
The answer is h=9 m=57
